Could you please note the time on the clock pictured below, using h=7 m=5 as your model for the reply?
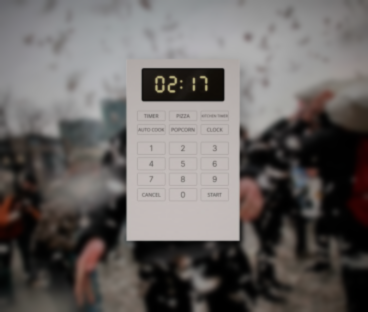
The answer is h=2 m=17
